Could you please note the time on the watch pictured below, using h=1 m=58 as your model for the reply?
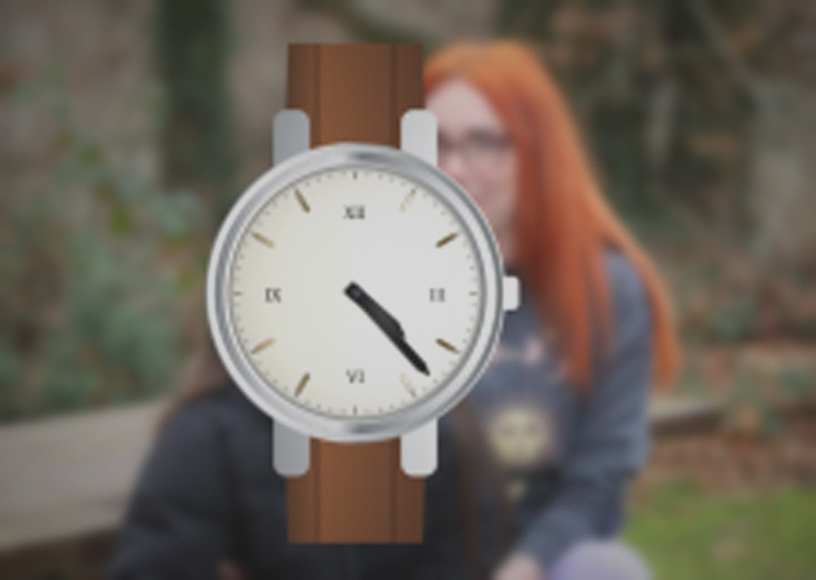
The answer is h=4 m=23
